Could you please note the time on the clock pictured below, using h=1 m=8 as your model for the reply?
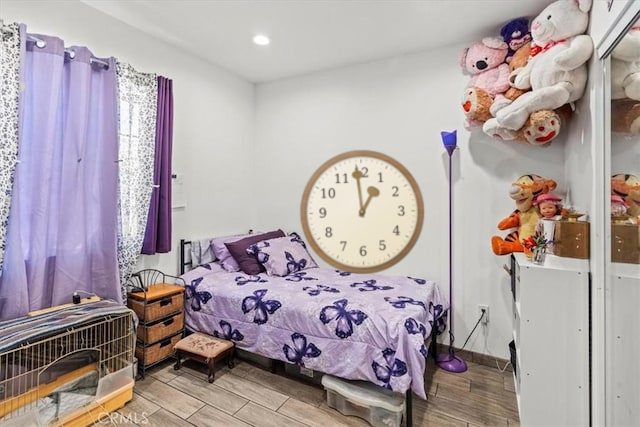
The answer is h=12 m=59
